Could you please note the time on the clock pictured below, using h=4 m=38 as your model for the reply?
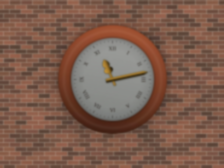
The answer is h=11 m=13
